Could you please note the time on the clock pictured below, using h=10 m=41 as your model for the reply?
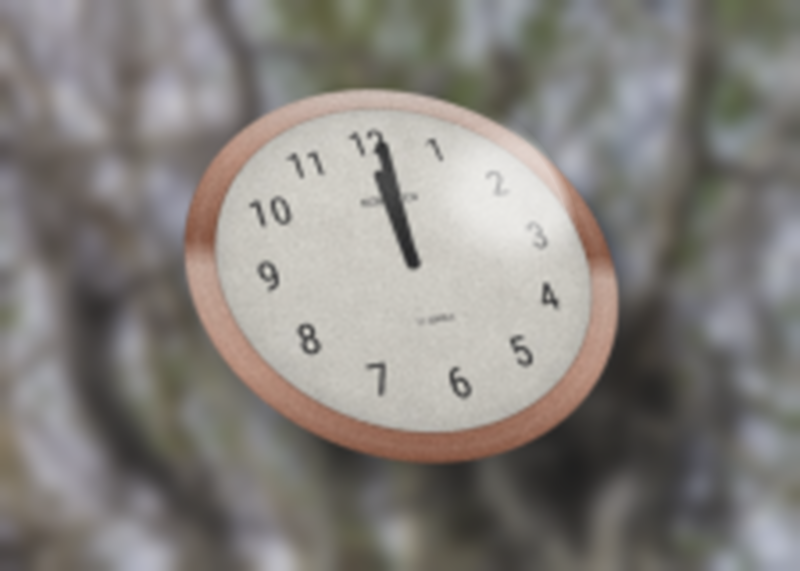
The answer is h=12 m=1
